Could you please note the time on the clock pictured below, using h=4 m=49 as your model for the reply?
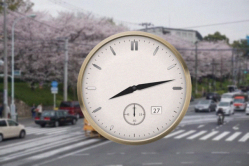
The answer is h=8 m=13
